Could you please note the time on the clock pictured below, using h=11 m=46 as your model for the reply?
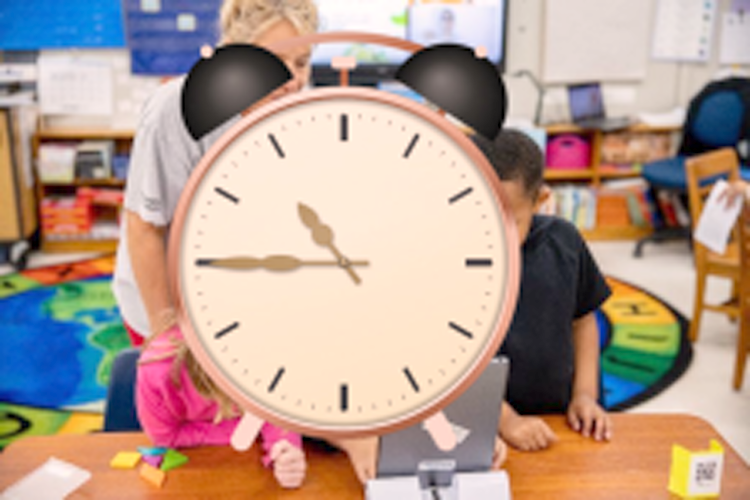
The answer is h=10 m=45
